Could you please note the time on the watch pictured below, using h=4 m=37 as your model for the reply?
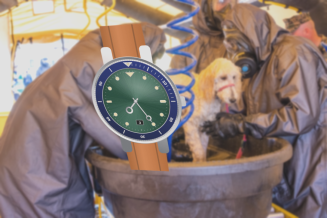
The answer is h=7 m=25
